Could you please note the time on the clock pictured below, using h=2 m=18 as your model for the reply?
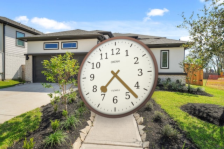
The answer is h=7 m=23
